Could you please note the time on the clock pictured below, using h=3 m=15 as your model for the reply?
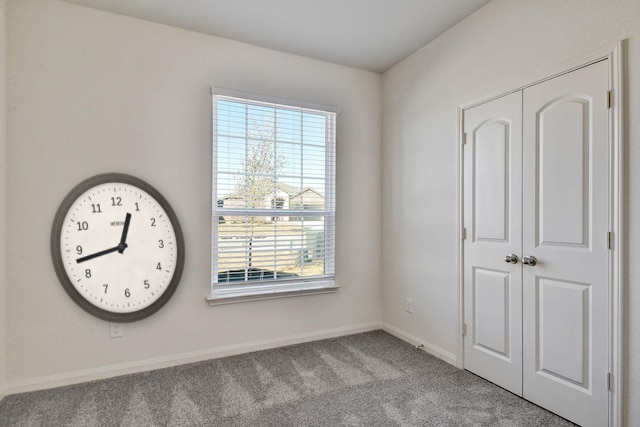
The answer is h=12 m=43
